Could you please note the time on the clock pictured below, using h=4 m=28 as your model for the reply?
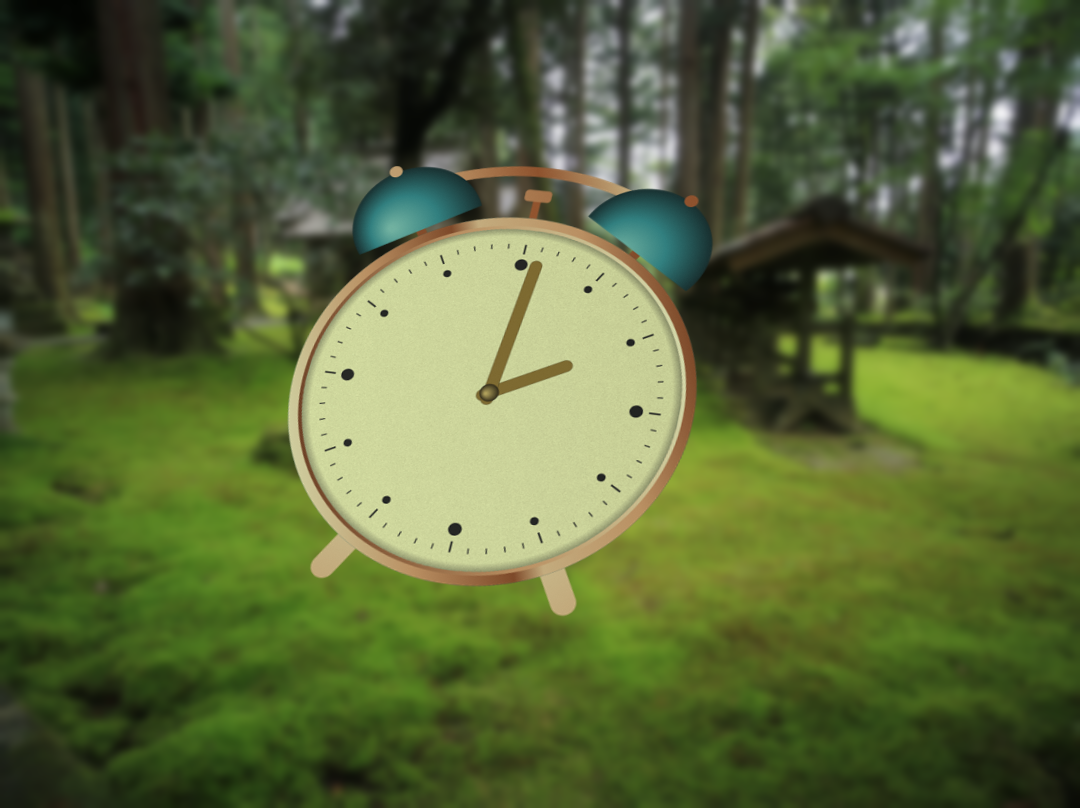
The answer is h=2 m=1
